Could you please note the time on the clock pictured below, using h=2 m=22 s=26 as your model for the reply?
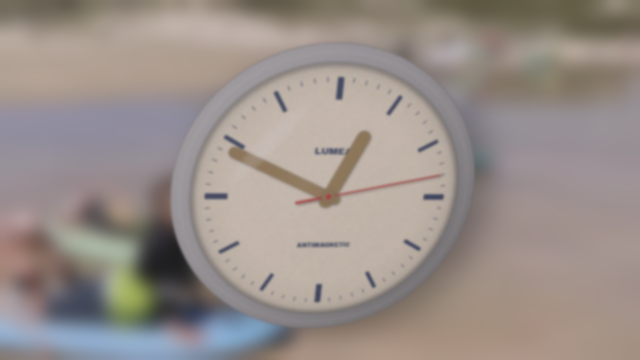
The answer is h=12 m=49 s=13
